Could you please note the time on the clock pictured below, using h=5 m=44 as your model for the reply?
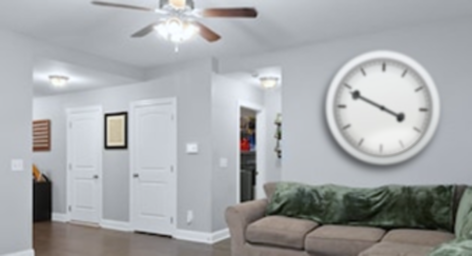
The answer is h=3 m=49
